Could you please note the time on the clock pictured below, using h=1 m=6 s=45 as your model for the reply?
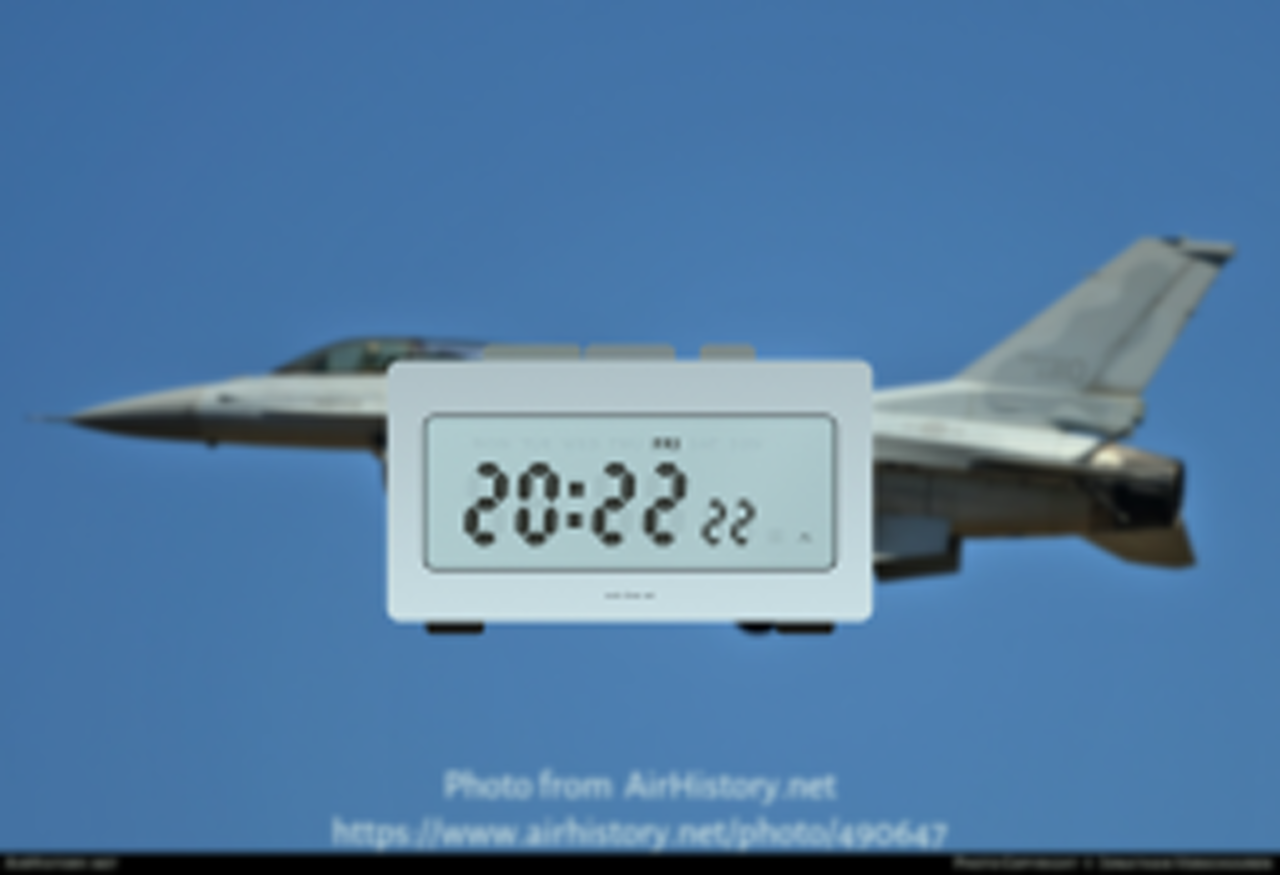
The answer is h=20 m=22 s=22
